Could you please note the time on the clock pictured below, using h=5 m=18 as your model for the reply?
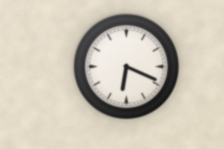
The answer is h=6 m=19
